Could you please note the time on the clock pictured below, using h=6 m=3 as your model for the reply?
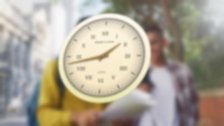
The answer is h=1 m=43
